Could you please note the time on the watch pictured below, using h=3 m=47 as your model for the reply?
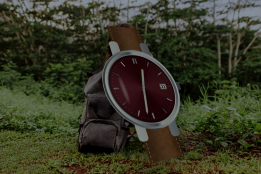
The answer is h=12 m=32
